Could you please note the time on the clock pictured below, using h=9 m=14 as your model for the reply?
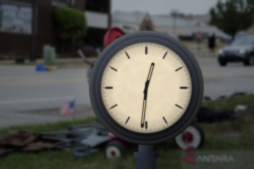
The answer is h=12 m=31
